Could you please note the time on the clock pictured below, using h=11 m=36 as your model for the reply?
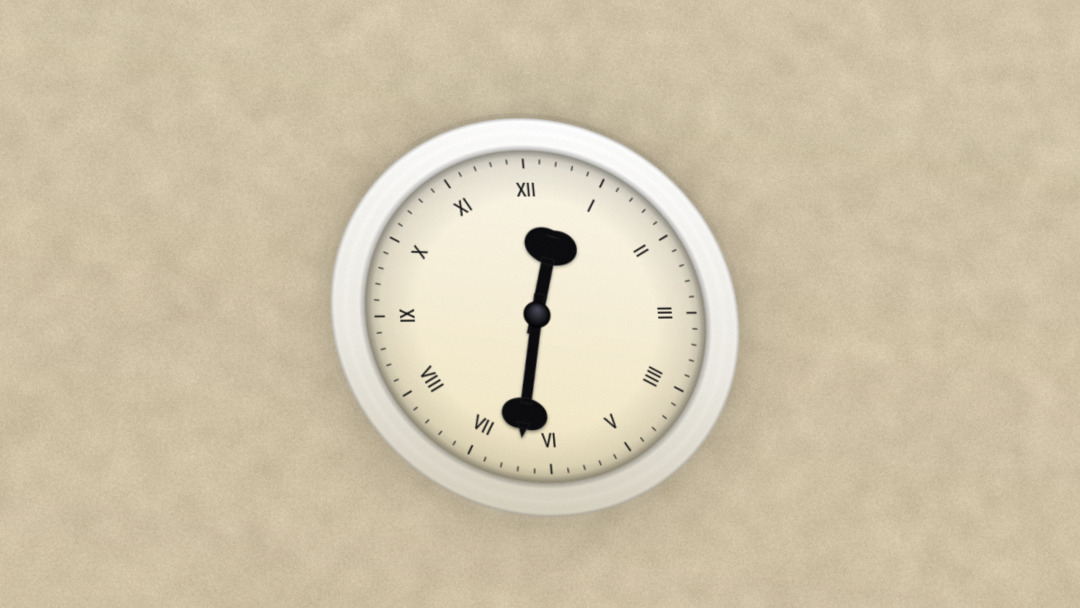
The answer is h=12 m=32
